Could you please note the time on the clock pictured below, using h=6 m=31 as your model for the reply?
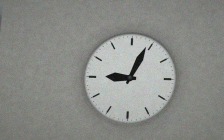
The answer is h=9 m=4
